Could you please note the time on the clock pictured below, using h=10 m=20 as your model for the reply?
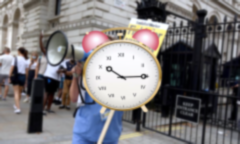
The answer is h=10 m=15
